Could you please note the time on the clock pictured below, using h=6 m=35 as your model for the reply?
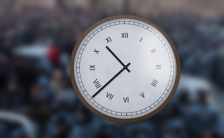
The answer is h=10 m=38
